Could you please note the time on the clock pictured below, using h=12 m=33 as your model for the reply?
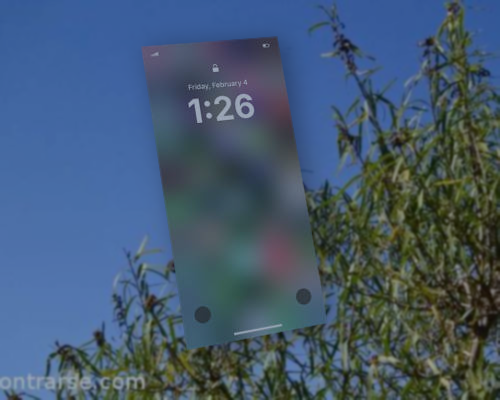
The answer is h=1 m=26
